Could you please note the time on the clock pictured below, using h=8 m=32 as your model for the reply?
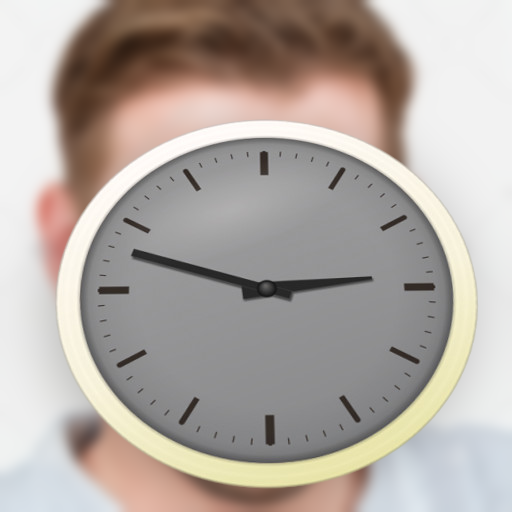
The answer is h=2 m=48
